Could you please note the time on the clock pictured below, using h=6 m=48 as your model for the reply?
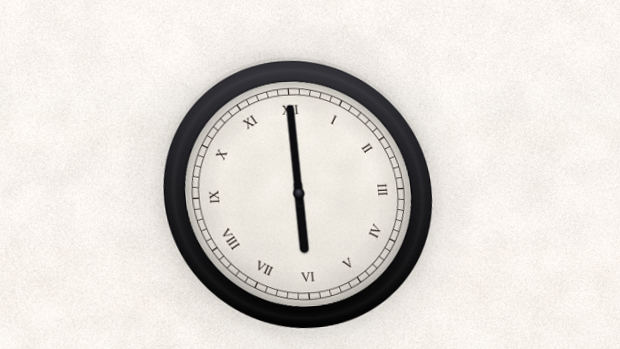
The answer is h=6 m=0
